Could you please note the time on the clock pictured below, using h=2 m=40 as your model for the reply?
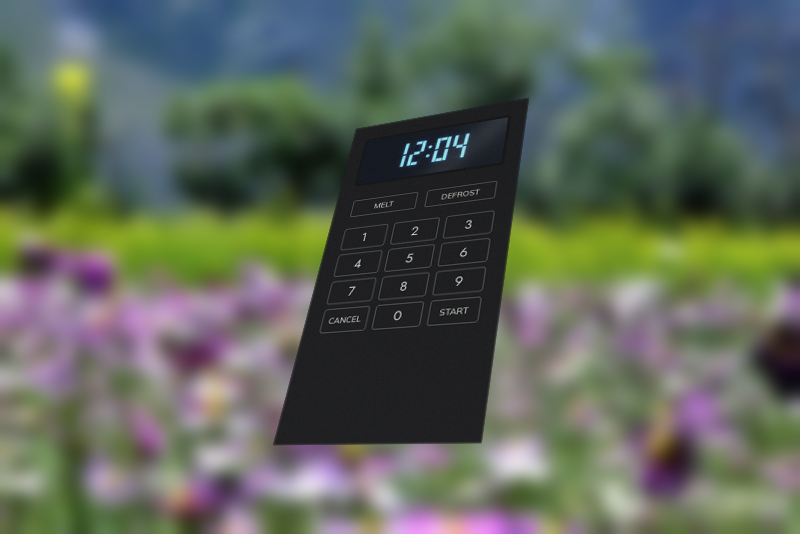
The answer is h=12 m=4
